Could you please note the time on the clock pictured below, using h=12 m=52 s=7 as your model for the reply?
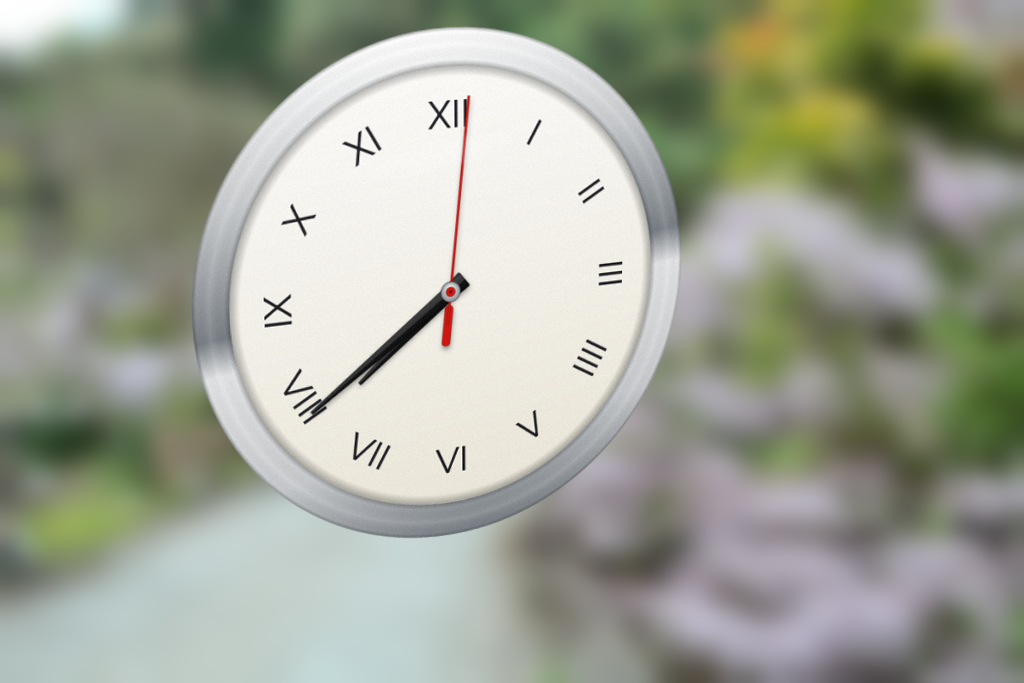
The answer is h=7 m=39 s=1
